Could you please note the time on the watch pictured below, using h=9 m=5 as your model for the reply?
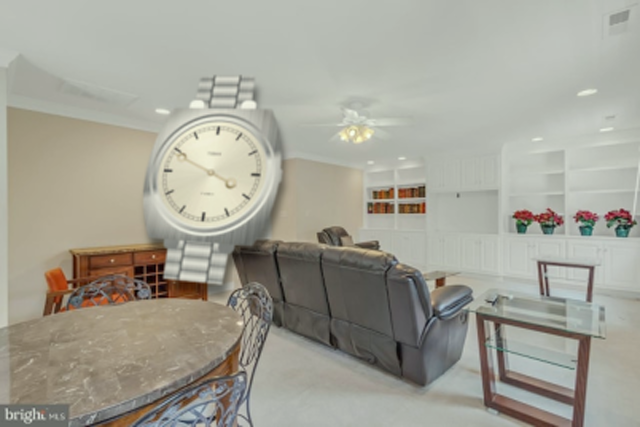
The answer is h=3 m=49
